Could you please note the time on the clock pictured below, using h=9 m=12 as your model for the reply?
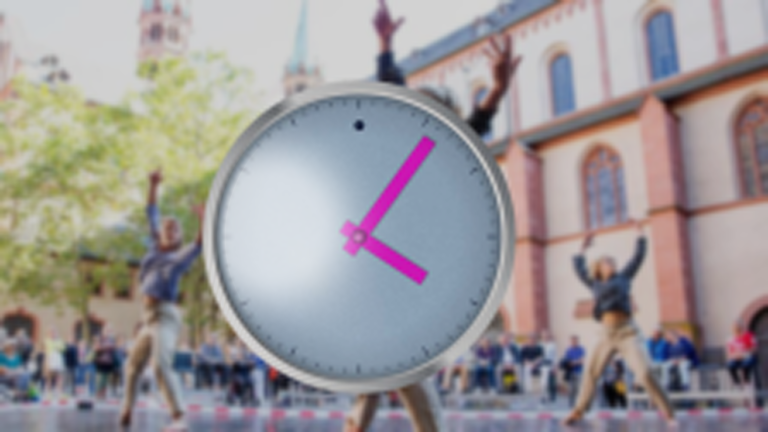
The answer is h=4 m=6
